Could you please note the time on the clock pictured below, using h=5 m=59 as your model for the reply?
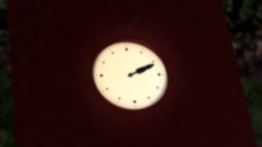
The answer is h=2 m=11
